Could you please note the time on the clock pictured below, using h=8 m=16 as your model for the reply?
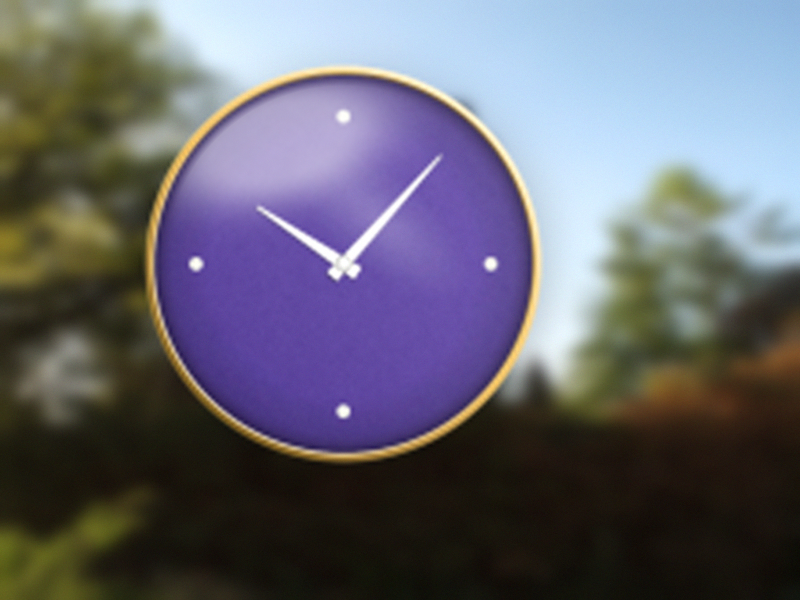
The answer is h=10 m=7
